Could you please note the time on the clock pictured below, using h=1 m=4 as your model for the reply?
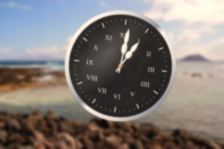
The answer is h=1 m=1
